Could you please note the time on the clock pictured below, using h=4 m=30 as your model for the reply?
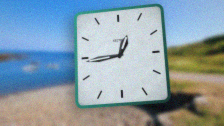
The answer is h=12 m=44
